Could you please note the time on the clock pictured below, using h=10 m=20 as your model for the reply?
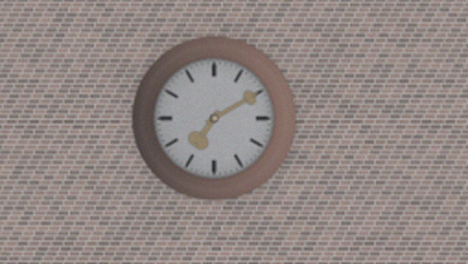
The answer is h=7 m=10
